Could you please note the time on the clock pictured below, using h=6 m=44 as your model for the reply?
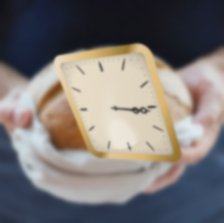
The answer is h=3 m=16
